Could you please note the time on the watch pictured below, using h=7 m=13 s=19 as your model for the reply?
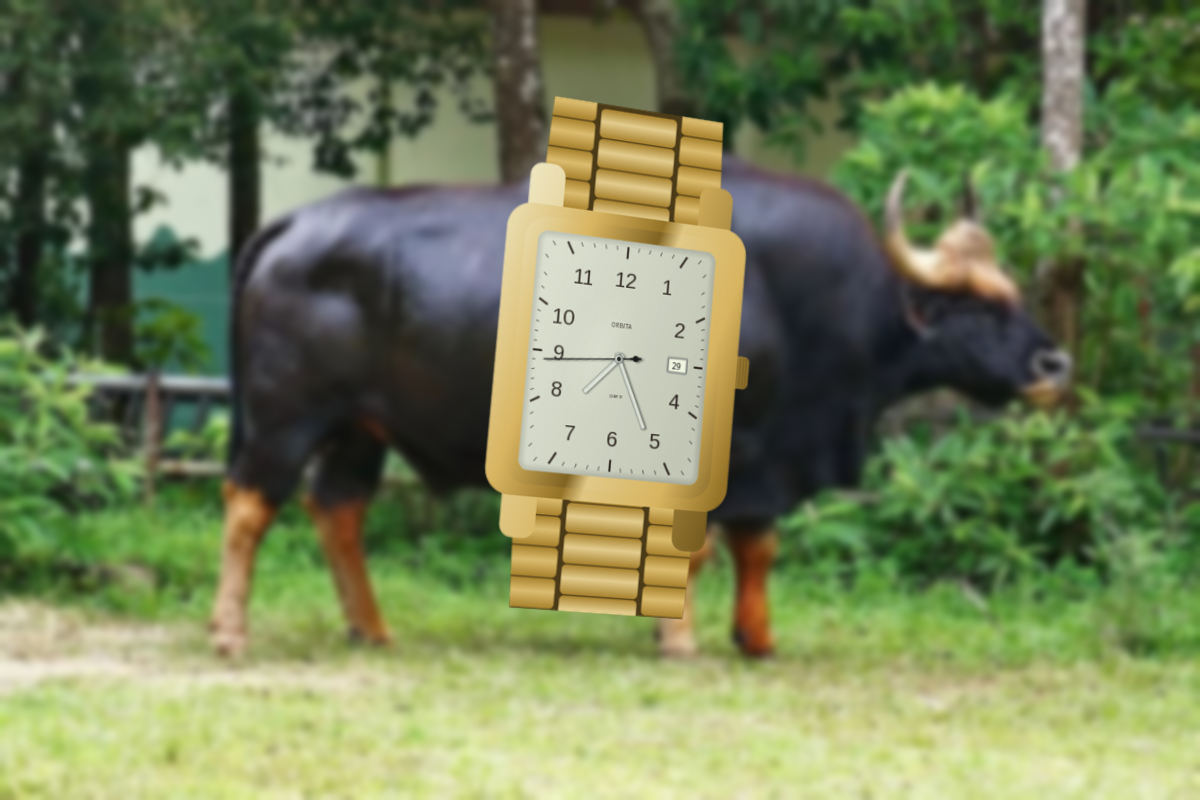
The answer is h=7 m=25 s=44
